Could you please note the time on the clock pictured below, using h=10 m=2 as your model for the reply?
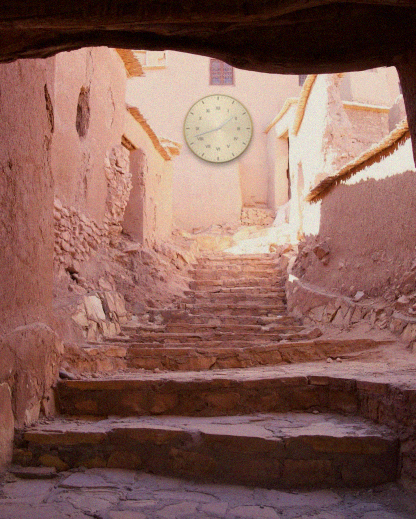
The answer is h=1 m=42
